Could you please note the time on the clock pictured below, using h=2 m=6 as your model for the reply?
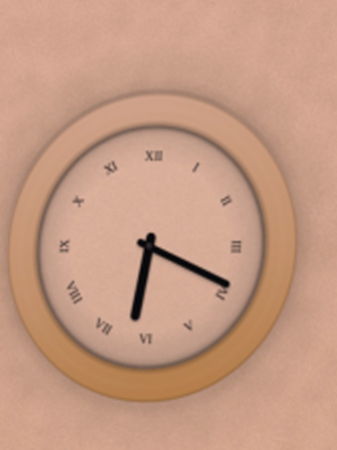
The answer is h=6 m=19
